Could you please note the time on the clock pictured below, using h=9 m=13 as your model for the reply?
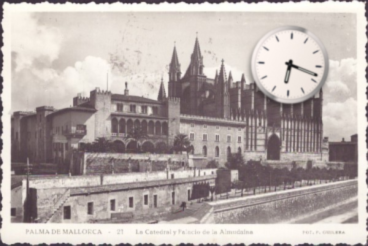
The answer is h=6 m=18
